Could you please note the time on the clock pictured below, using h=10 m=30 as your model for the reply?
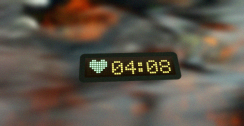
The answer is h=4 m=8
